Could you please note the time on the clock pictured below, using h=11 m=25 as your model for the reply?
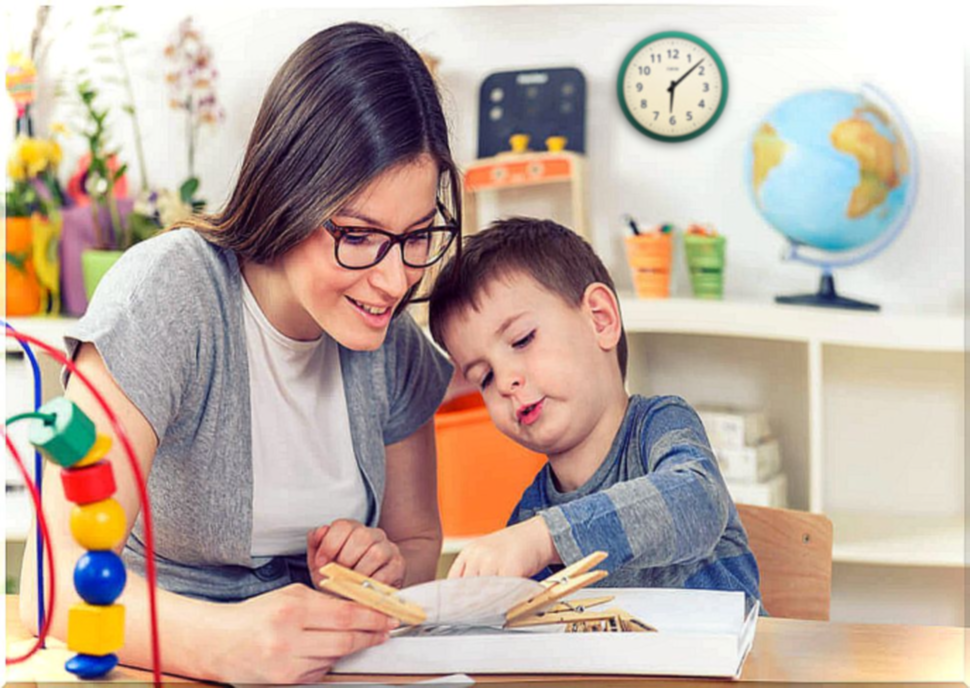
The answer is h=6 m=8
